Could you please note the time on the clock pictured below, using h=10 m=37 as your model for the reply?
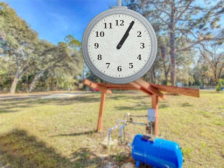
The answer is h=1 m=5
